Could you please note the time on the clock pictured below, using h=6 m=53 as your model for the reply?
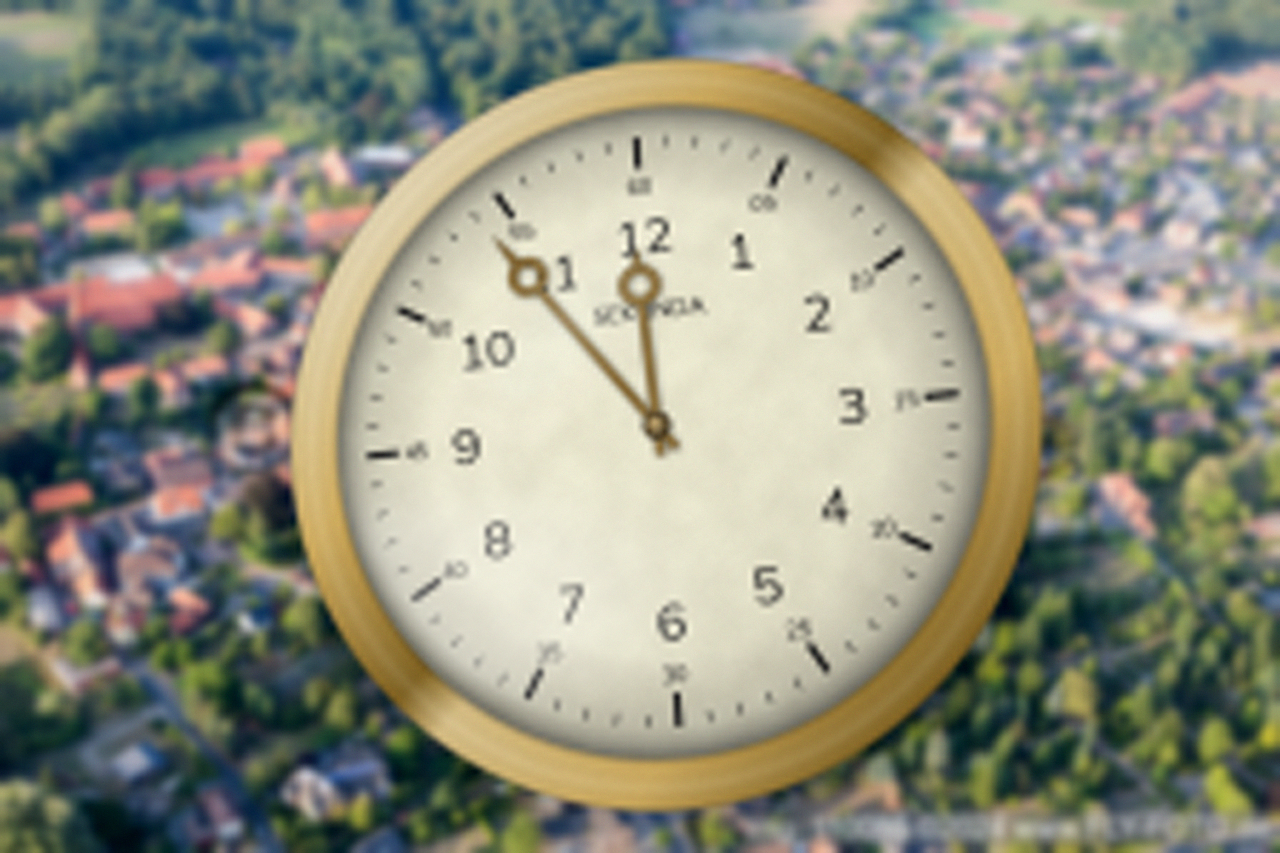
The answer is h=11 m=54
